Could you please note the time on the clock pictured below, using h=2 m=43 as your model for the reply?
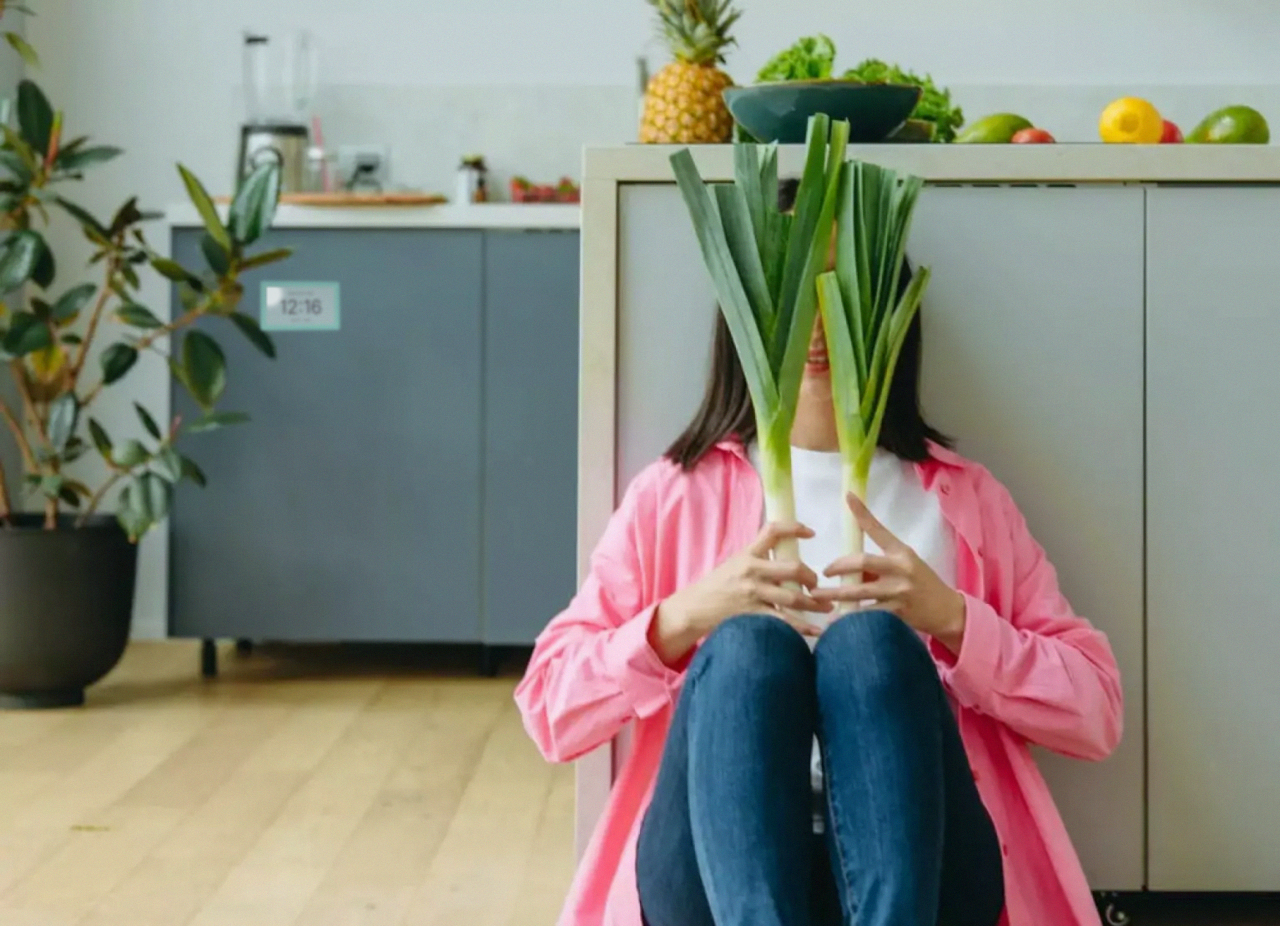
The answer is h=12 m=16
